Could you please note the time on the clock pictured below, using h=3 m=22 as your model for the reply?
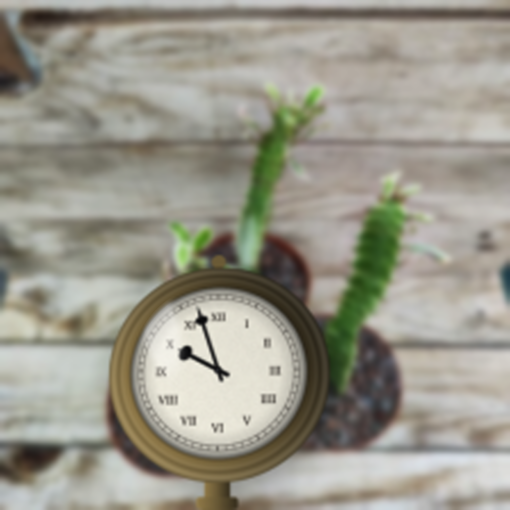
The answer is h=9 m=57
